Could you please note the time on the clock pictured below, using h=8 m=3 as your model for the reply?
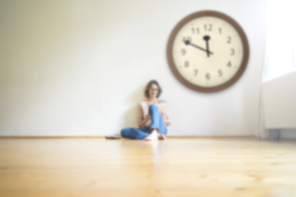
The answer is h=11 m=49
